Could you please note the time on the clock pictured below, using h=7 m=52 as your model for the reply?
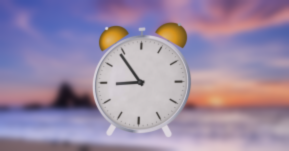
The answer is h=8 m=54
